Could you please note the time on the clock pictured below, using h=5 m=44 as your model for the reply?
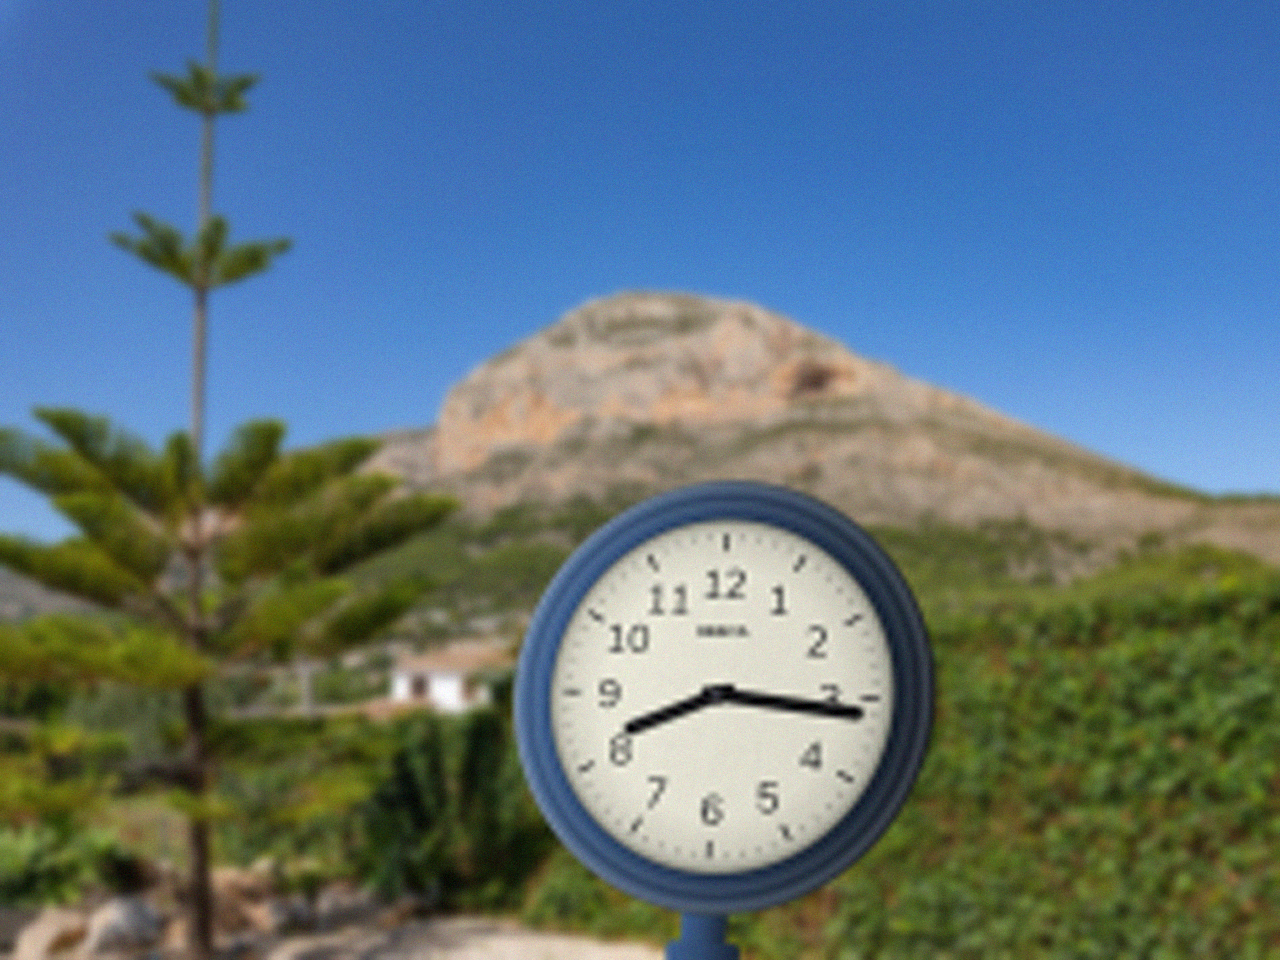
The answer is h=8 m=16
